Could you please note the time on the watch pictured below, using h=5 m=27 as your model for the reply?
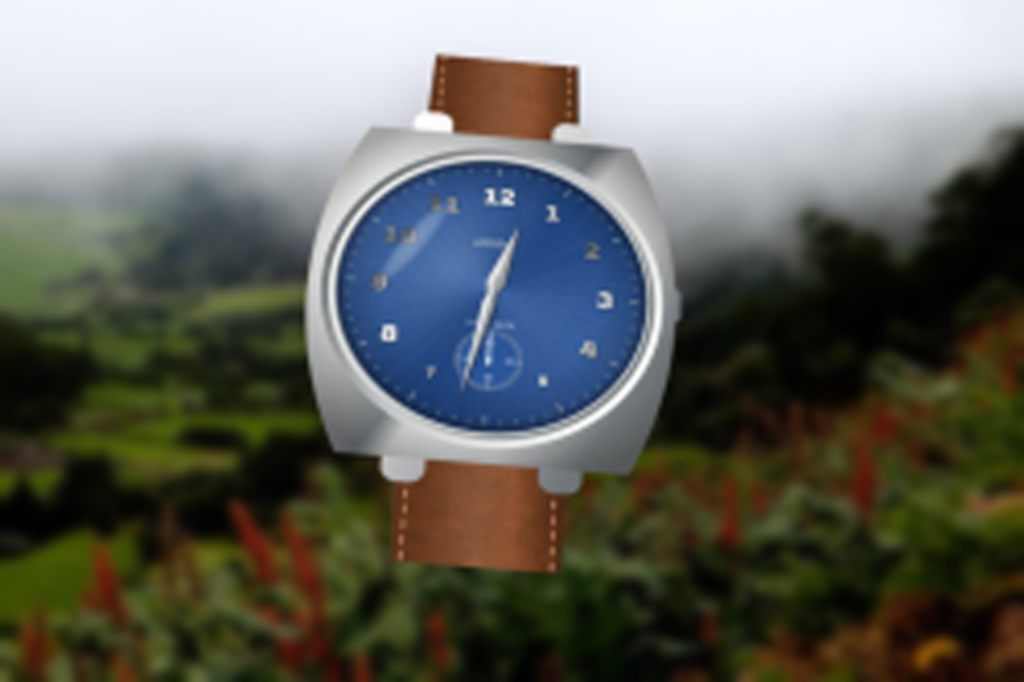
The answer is h=12 m=32
